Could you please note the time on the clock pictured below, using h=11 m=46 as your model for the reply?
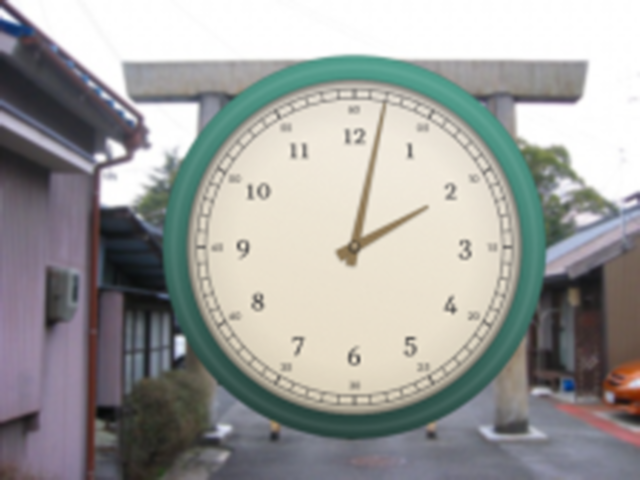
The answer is h=2 m=2
